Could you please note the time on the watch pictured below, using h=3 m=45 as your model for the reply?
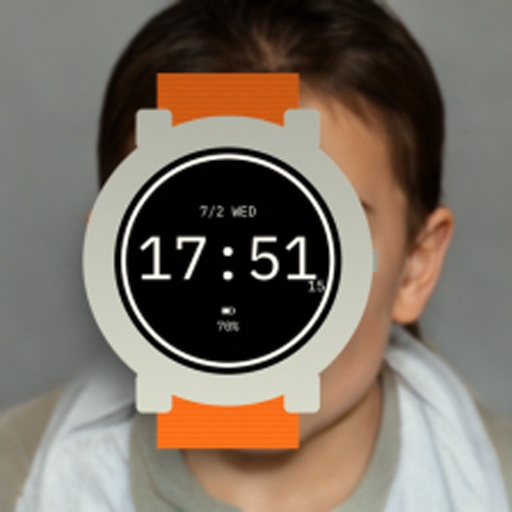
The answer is h=17 m=51
